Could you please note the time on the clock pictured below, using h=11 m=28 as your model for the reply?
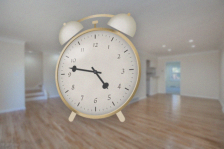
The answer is h=4 m=47
